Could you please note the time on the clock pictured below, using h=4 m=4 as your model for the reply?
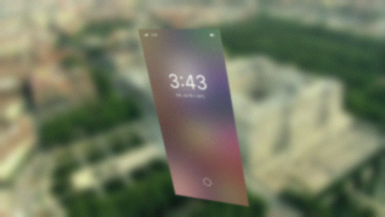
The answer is h=3 m=43
